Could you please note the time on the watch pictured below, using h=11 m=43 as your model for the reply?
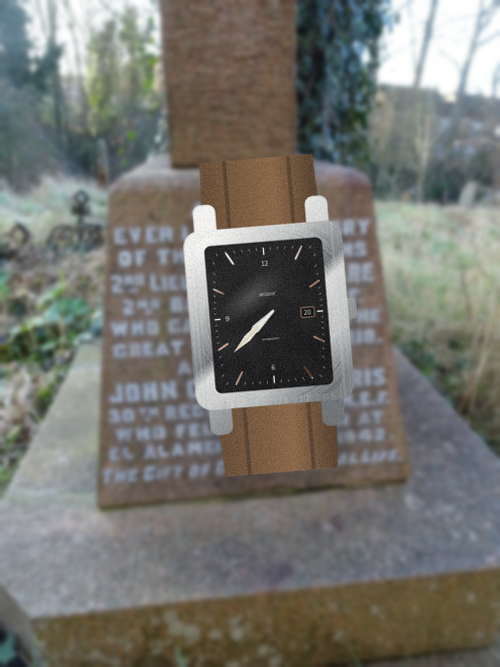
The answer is h=7 m=38
